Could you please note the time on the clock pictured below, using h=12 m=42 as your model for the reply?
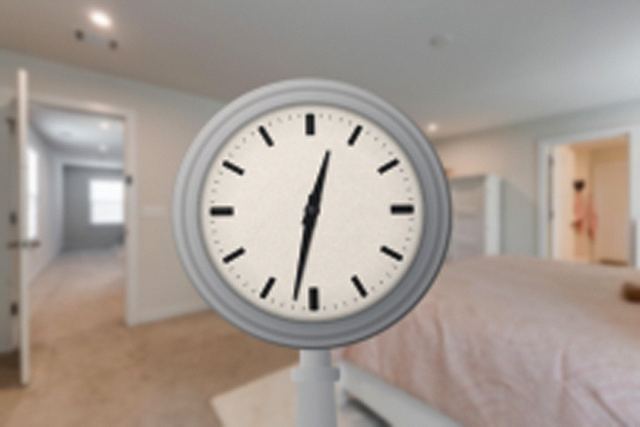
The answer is h=12 m=32
